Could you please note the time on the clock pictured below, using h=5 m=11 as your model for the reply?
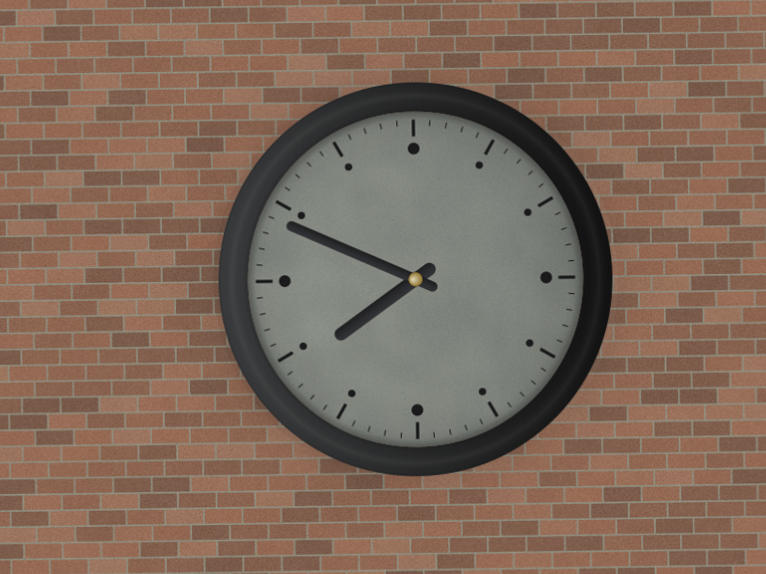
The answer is h=7 m=49
